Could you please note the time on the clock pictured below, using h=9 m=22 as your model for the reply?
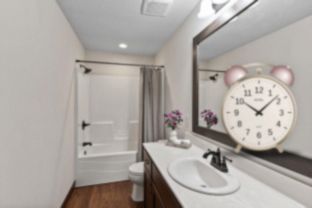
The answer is h=10 m=8
